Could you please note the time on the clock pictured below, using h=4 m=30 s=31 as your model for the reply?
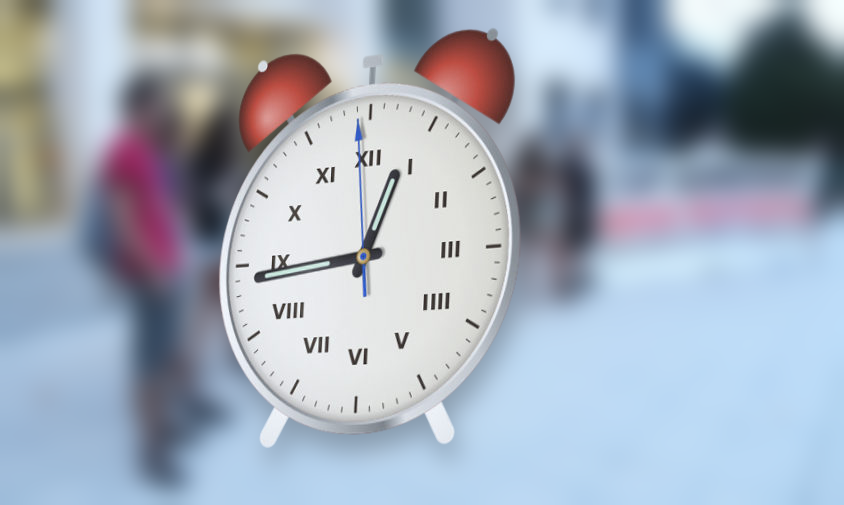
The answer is h=12 m=43 s=59
